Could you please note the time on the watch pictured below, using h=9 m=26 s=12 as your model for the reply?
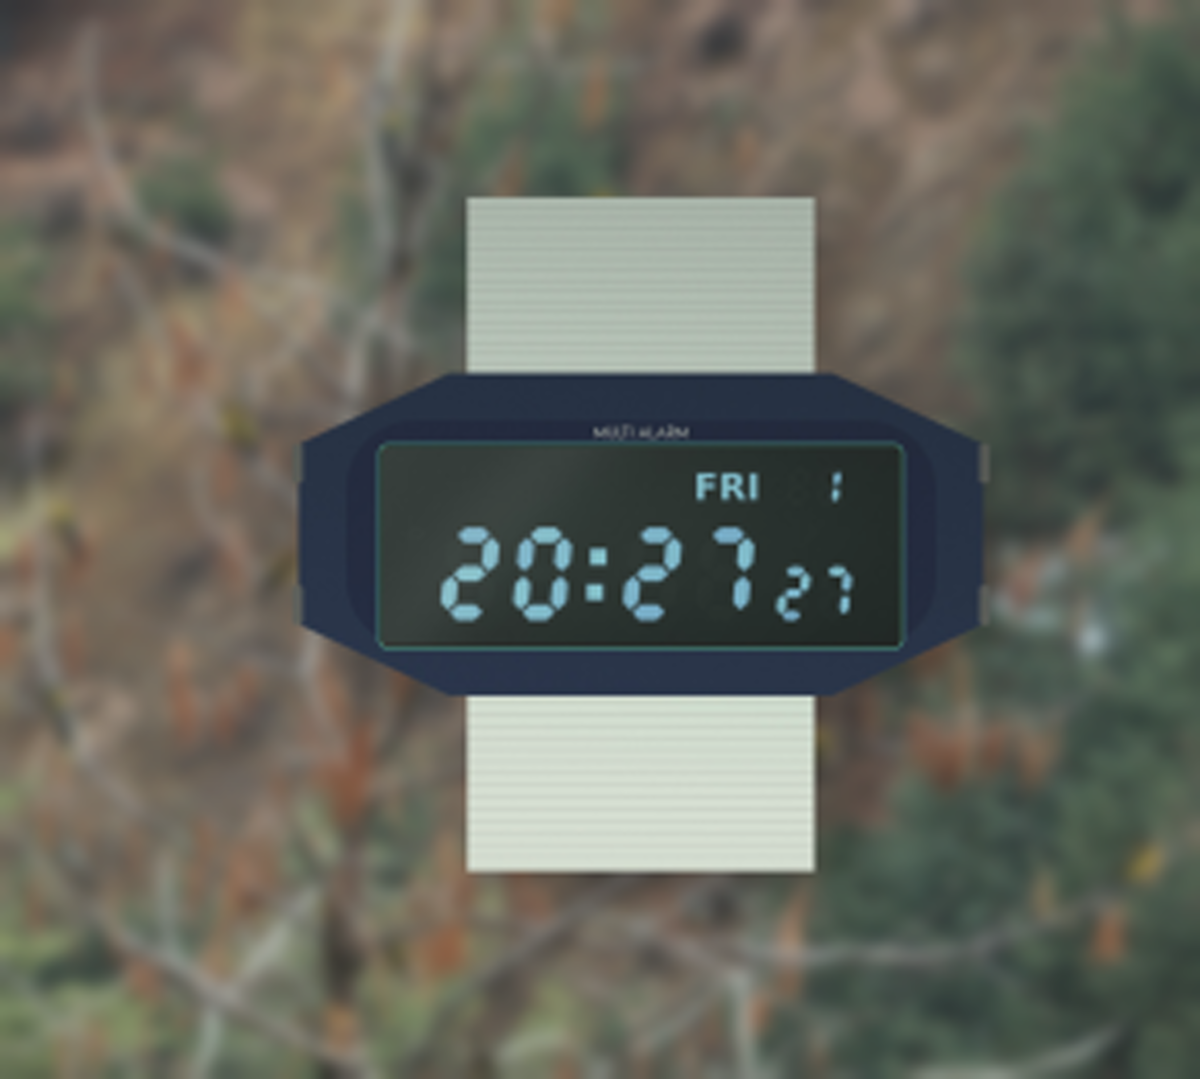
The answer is h=20 m=27 s=27
